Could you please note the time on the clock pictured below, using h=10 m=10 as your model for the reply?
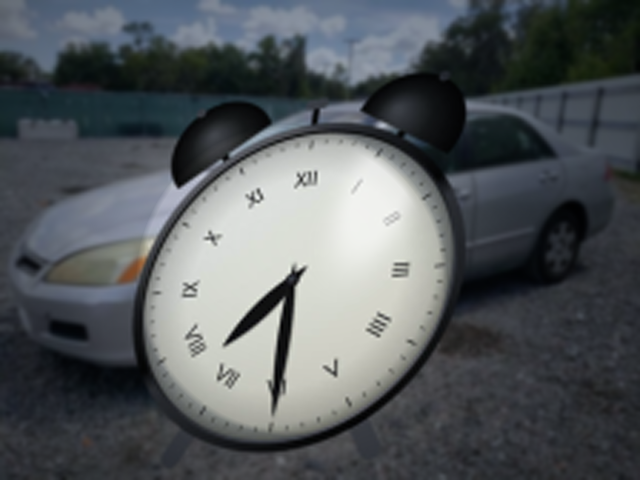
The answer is h=7 m=30
